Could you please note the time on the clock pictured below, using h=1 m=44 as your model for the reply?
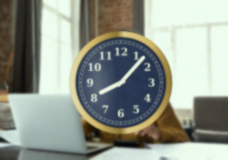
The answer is h=8 m=7
